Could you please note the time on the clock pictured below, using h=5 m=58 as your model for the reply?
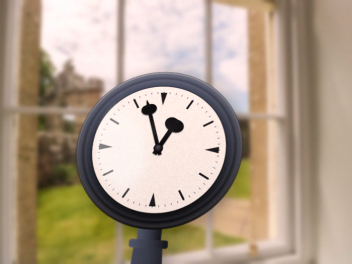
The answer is h=12 m=57
